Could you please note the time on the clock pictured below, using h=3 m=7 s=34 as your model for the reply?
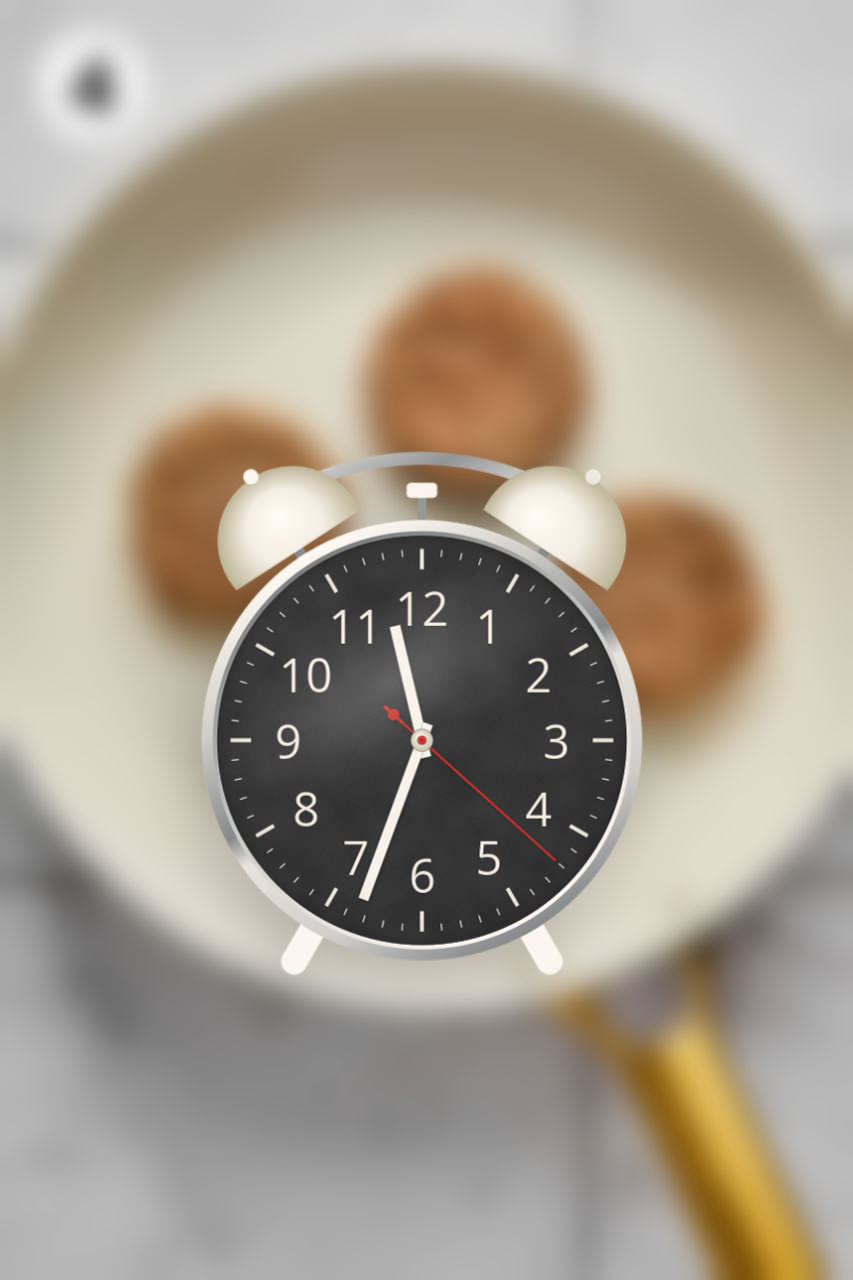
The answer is h=11 m=33 s=22
